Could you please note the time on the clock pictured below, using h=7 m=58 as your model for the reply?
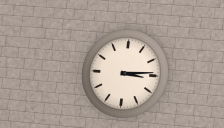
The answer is h=3 m=14
